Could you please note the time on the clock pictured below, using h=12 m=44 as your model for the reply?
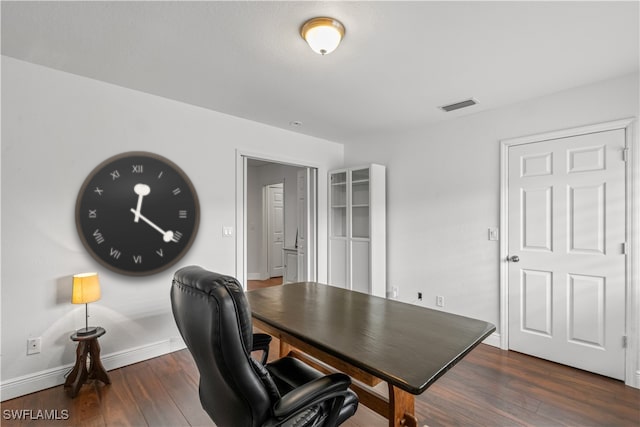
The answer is h=12 m=21
